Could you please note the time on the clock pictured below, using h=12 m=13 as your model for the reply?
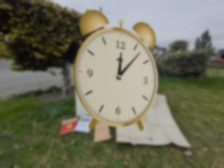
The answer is h=12 m=7
